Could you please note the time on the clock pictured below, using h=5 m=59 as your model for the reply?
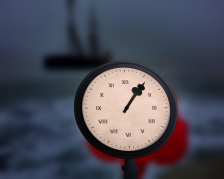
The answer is h=1 m=6
